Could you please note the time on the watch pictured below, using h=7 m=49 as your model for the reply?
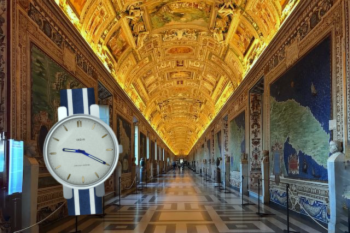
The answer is h=9 m=20
